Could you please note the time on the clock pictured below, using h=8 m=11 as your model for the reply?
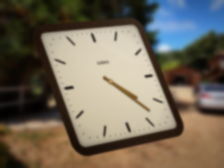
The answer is h=4 m=23
